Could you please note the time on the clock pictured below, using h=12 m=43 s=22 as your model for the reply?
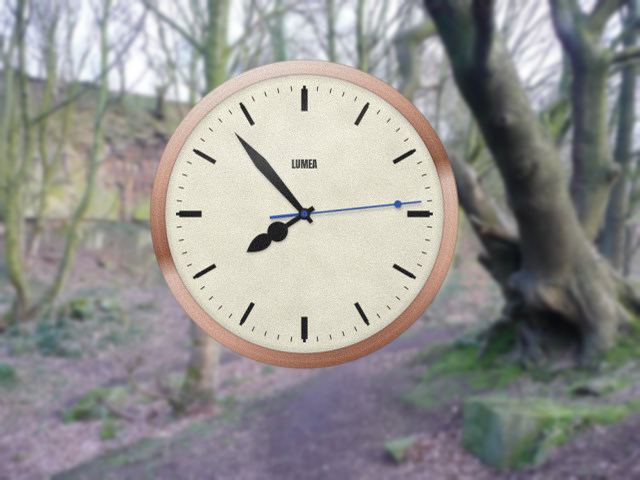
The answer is h=7 m=53 s=14
